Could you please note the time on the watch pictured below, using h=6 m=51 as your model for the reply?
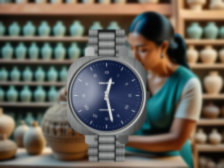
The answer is h=12 m=28
